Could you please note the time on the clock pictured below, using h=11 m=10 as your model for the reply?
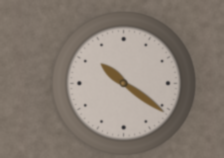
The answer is h=10 m=21
